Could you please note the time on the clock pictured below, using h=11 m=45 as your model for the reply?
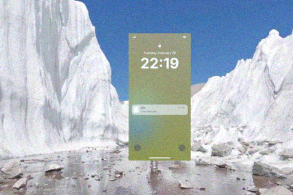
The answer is h=22 m=19
